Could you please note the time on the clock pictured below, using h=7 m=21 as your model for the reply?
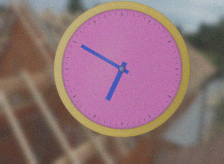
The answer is h=6 m=50
